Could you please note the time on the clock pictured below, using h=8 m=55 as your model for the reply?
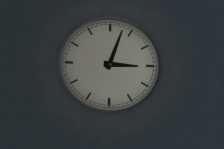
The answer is h=3 m=3
